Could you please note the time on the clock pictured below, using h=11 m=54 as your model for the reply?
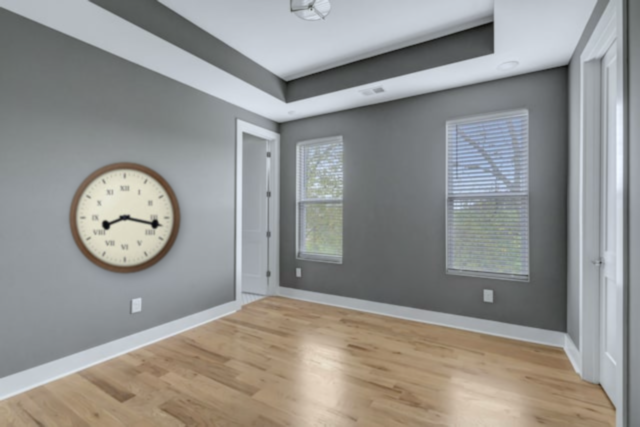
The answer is h=8 m=17
